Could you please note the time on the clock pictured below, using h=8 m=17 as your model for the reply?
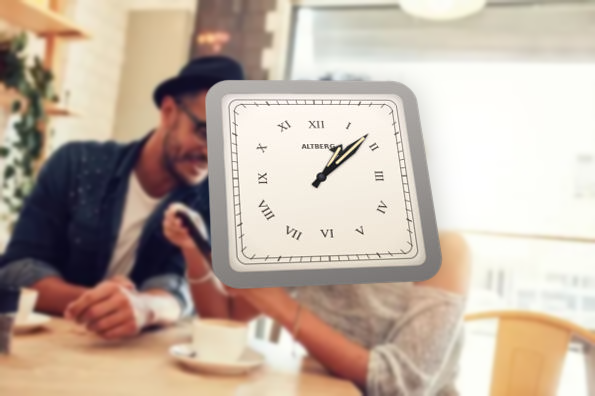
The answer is h=1 m=8
